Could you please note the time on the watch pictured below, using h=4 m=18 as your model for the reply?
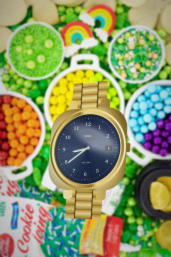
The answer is h=8 m=39
